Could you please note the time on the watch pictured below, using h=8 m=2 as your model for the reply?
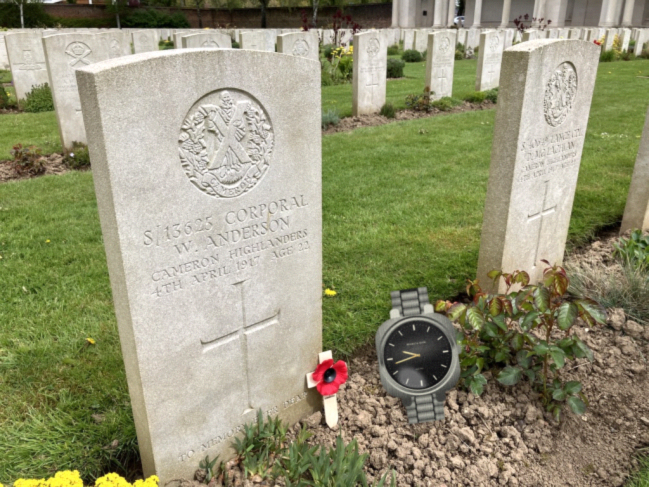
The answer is h=9 m=43
